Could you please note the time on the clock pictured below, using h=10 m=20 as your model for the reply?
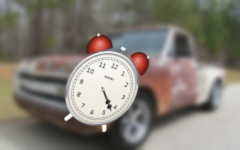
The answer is h=4 m=22
